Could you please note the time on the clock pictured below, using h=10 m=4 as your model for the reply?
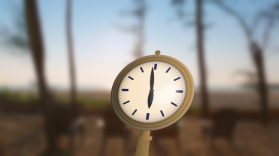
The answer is h=5 m=59
